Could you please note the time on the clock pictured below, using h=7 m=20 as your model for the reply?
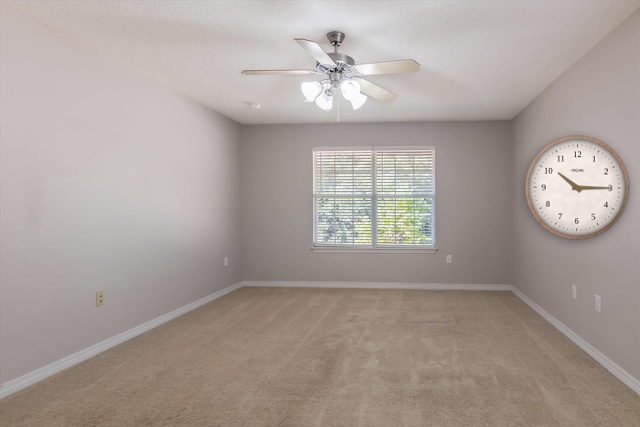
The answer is h=10 m=15
